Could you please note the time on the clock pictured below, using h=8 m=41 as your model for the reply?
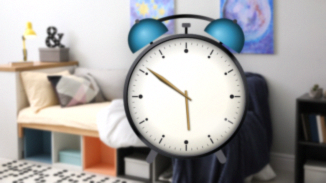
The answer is h=5 m=51
